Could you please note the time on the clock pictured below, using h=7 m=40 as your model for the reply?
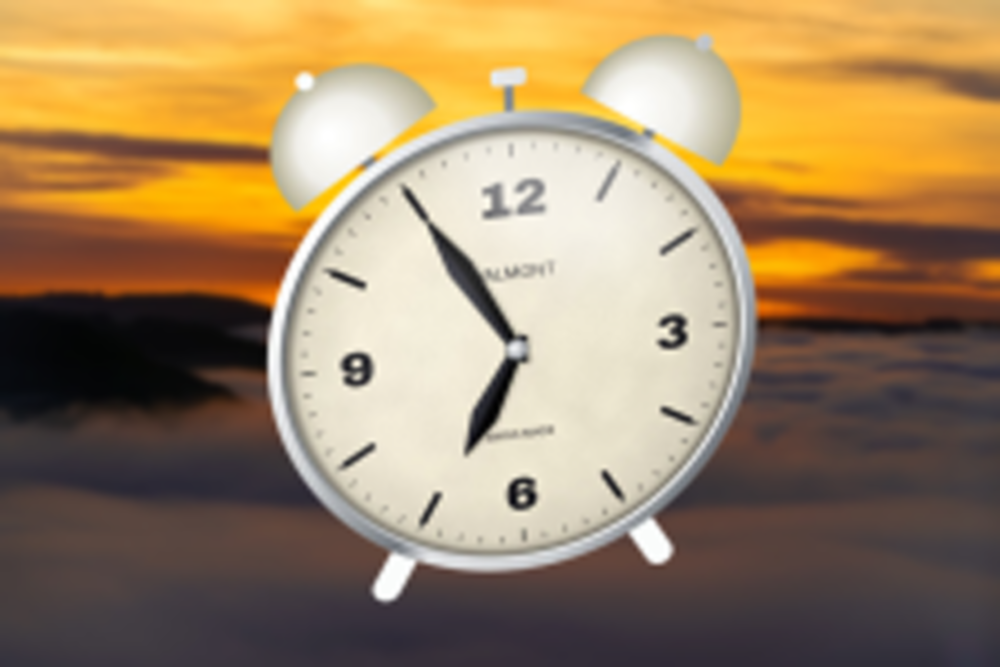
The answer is h=6 m=55
